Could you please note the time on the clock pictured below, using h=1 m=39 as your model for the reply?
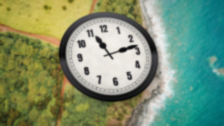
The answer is h=11 m=13
